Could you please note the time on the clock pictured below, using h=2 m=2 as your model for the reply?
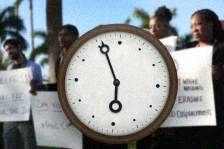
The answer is h=5 m=56
